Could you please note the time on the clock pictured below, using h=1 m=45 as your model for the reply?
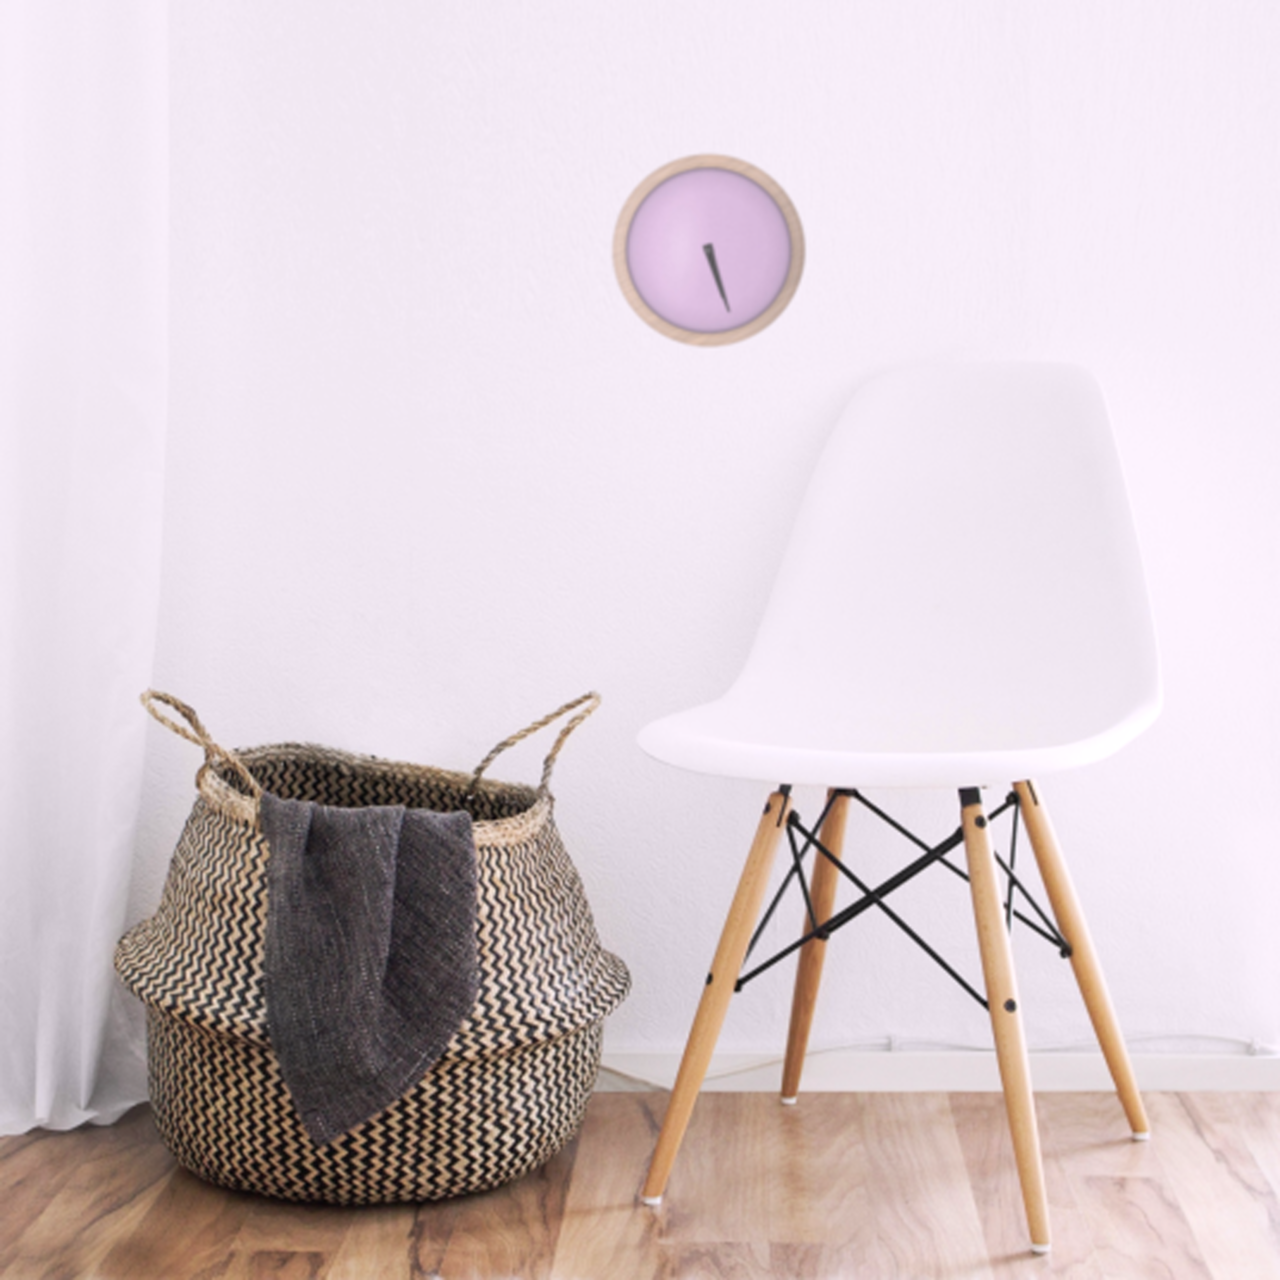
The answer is h=5 m=27
